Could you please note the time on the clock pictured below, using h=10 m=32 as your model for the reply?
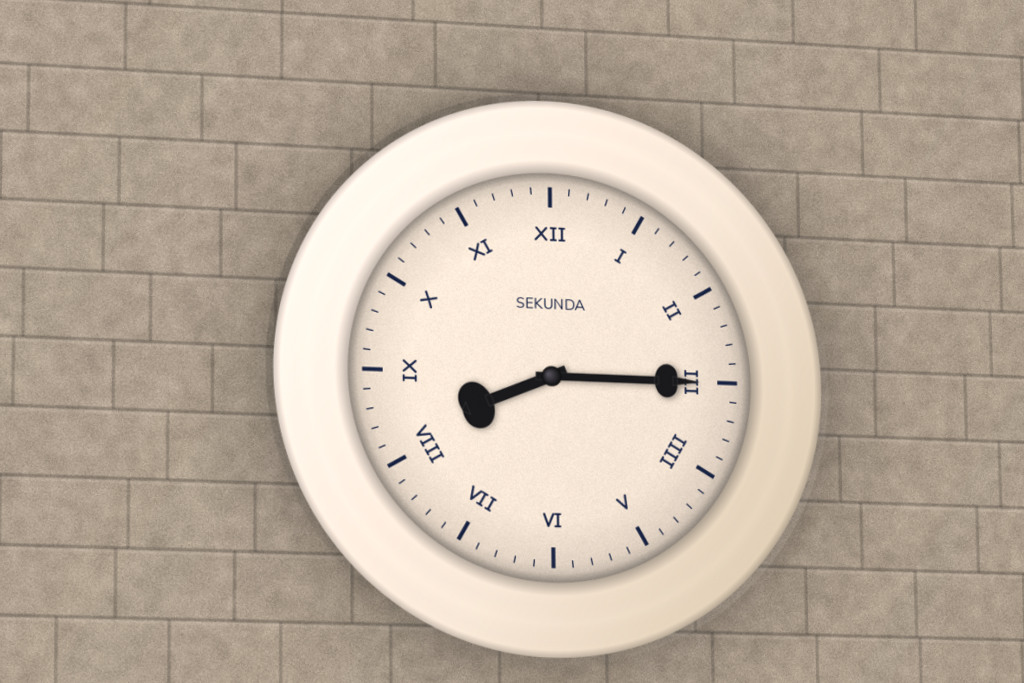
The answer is h=8 m=15
